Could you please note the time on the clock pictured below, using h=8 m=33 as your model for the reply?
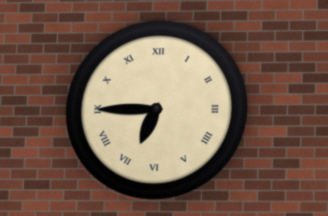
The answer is h=6 m=45
